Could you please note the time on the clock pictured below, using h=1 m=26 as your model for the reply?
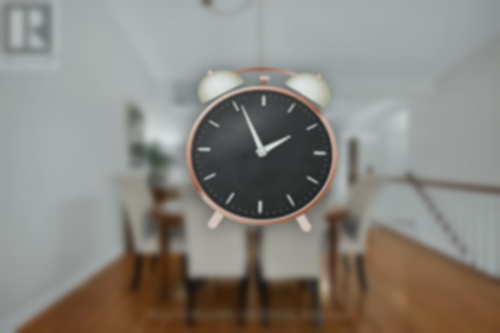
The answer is h=1 m=56
